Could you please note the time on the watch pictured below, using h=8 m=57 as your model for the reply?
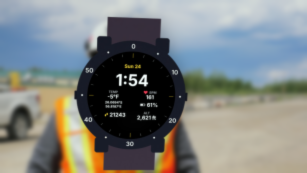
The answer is h=1 m=54
